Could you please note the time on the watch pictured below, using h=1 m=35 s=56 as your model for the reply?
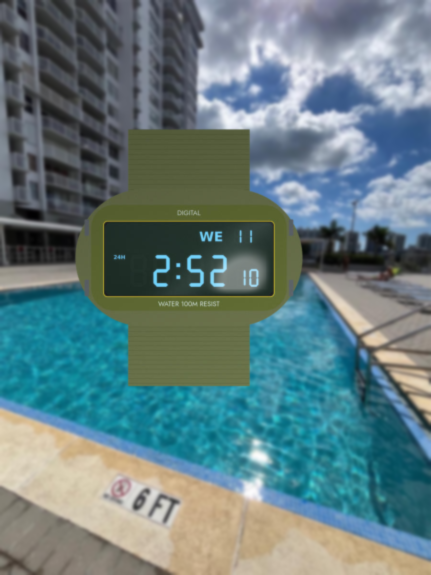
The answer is h=2 m=52 s=10
